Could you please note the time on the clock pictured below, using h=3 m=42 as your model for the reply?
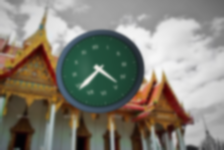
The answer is h=4 m=39
